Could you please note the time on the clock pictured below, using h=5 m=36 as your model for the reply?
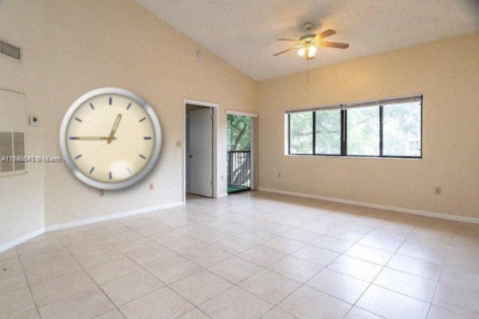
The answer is h=12 m=45
